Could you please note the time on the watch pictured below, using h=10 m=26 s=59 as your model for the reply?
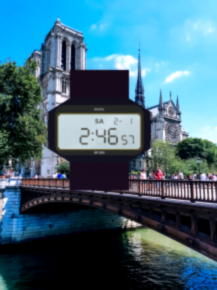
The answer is h=2 m=46 s=57
